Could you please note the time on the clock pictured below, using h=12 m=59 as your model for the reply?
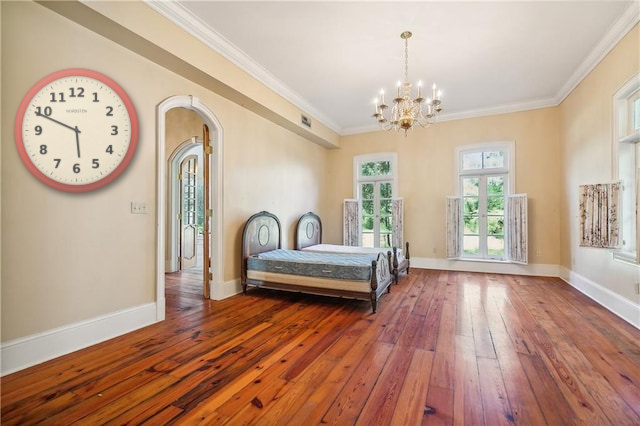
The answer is h=5 m=49
